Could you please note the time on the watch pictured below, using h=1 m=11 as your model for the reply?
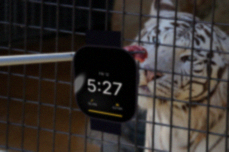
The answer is h=5 m=27
